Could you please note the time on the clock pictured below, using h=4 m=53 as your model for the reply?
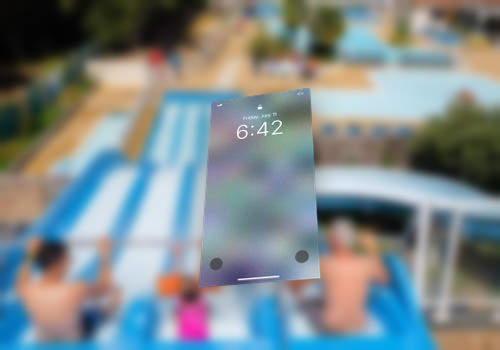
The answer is h=6 m=42
